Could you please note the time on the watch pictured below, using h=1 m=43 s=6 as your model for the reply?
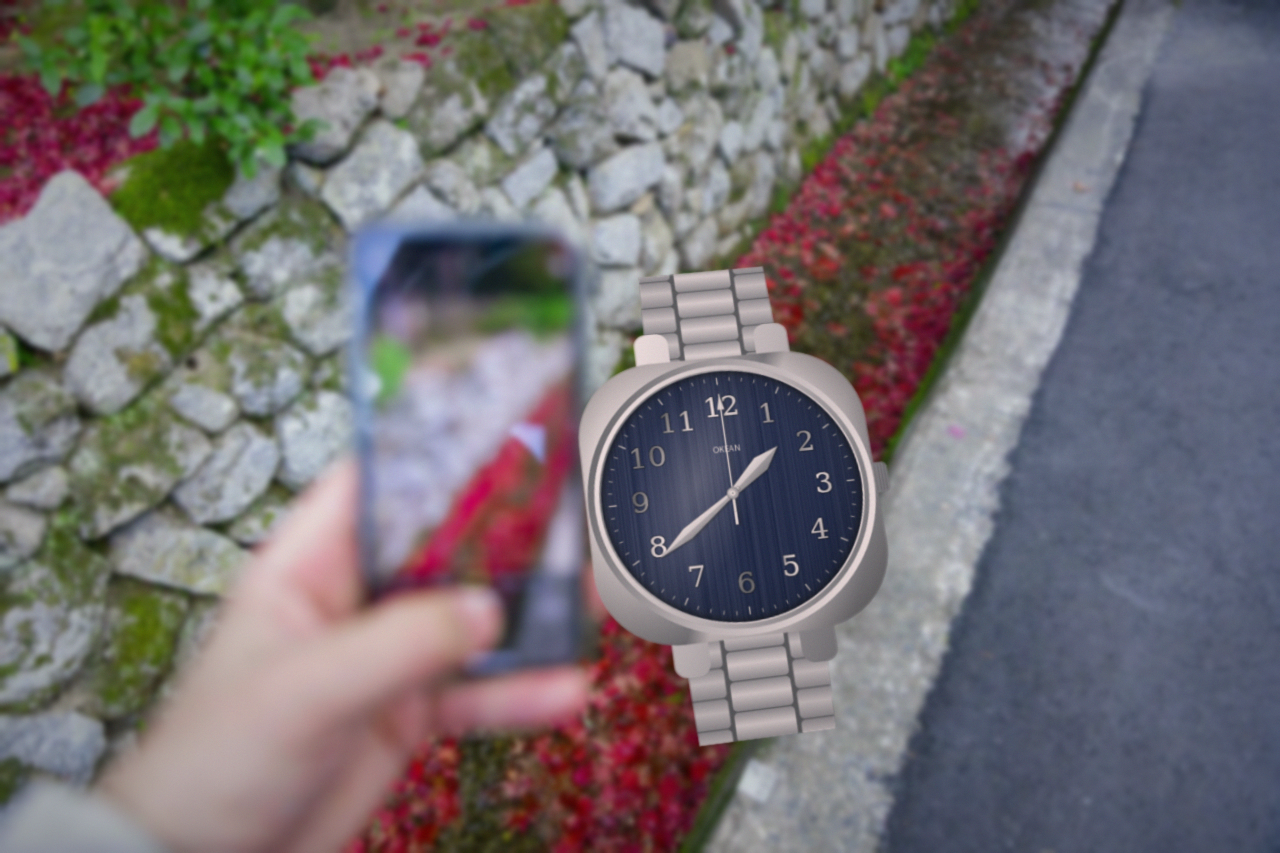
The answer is h=1 m=39 s=0
